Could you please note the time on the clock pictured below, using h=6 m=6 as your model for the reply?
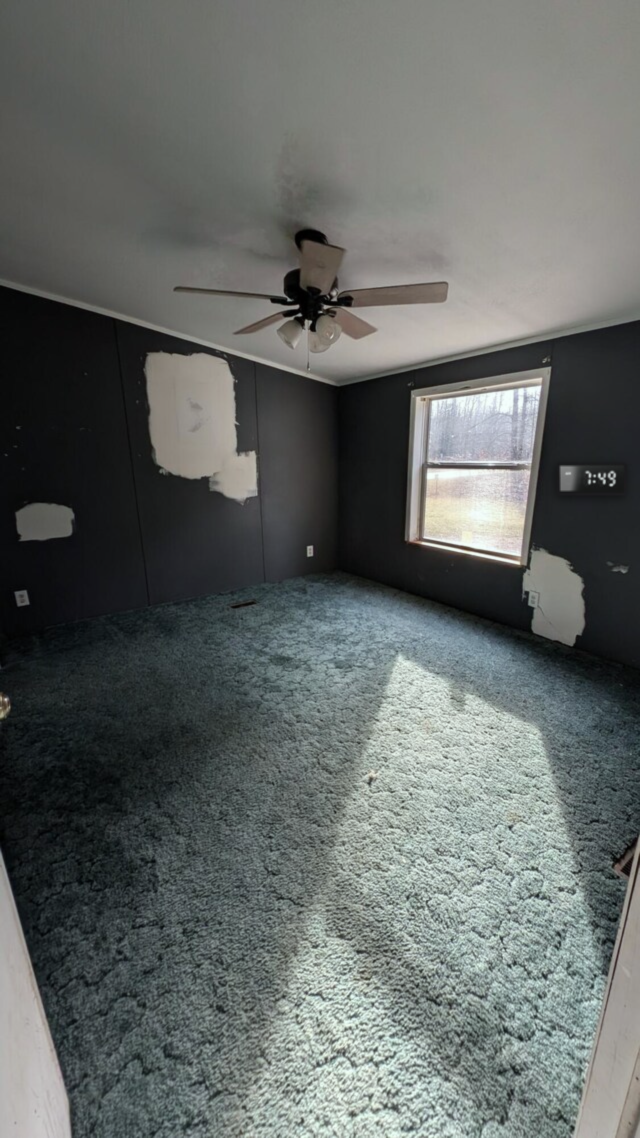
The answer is h=7 m=49
